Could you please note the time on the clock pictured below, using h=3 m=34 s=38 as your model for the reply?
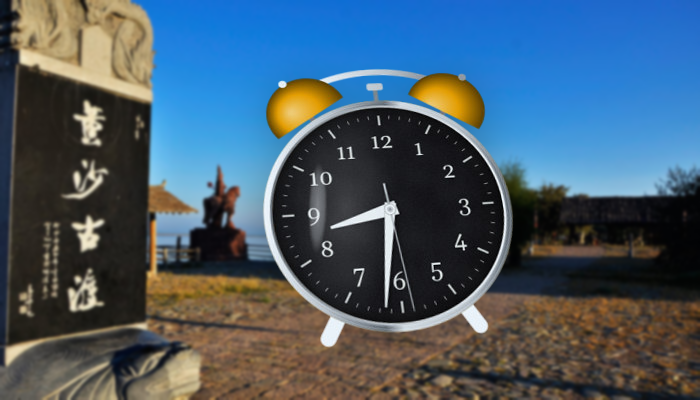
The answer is h=8 m=31 s=29
